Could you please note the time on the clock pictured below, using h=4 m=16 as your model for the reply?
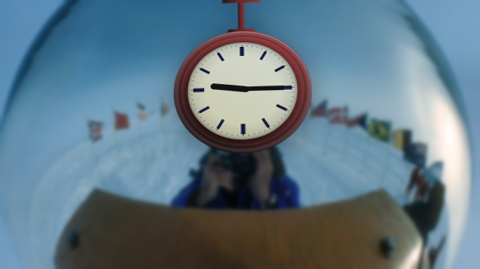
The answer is h=9 m=15
